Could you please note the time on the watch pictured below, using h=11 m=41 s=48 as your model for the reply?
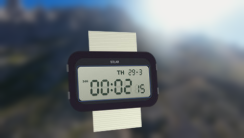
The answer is h=0 m=2 s=15
